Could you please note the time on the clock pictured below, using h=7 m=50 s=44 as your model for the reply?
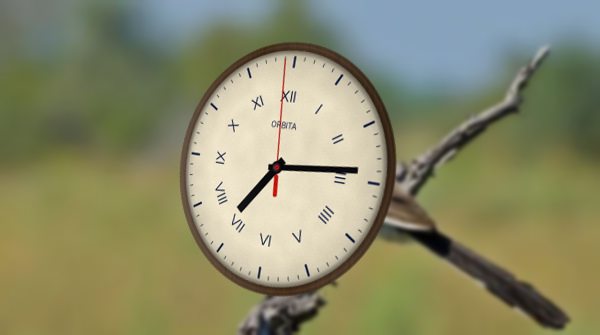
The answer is h=7 m=13 s=59
